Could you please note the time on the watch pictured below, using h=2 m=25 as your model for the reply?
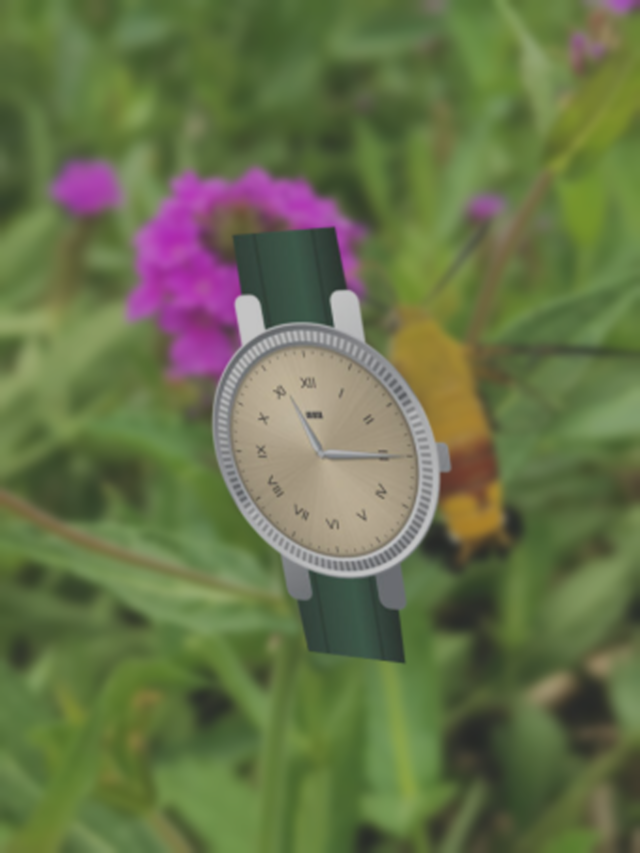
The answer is h=11 m=15
